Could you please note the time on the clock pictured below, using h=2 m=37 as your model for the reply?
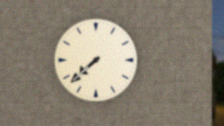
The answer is h=7 m=38
